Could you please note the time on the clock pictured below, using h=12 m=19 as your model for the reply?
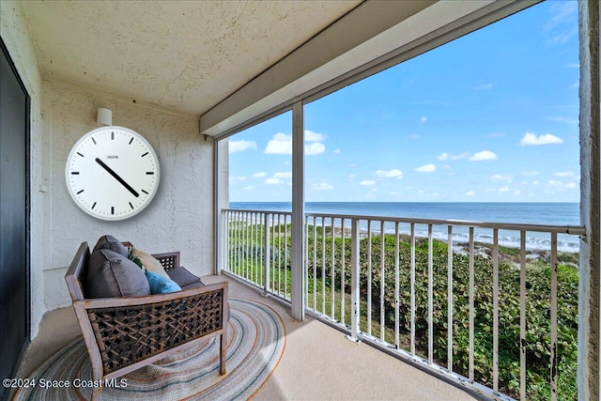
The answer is h=10 m=22
